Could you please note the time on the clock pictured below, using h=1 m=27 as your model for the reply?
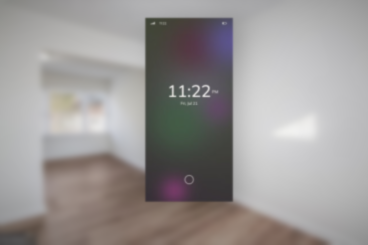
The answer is h=11 m=22
